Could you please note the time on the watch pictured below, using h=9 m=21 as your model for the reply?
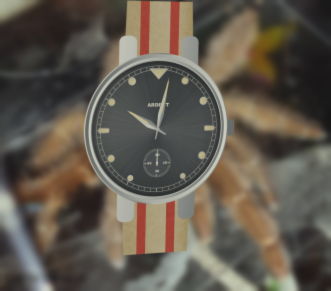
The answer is h=10 m=2
